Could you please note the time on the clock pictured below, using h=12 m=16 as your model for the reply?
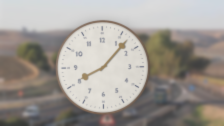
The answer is h=8 m=7
